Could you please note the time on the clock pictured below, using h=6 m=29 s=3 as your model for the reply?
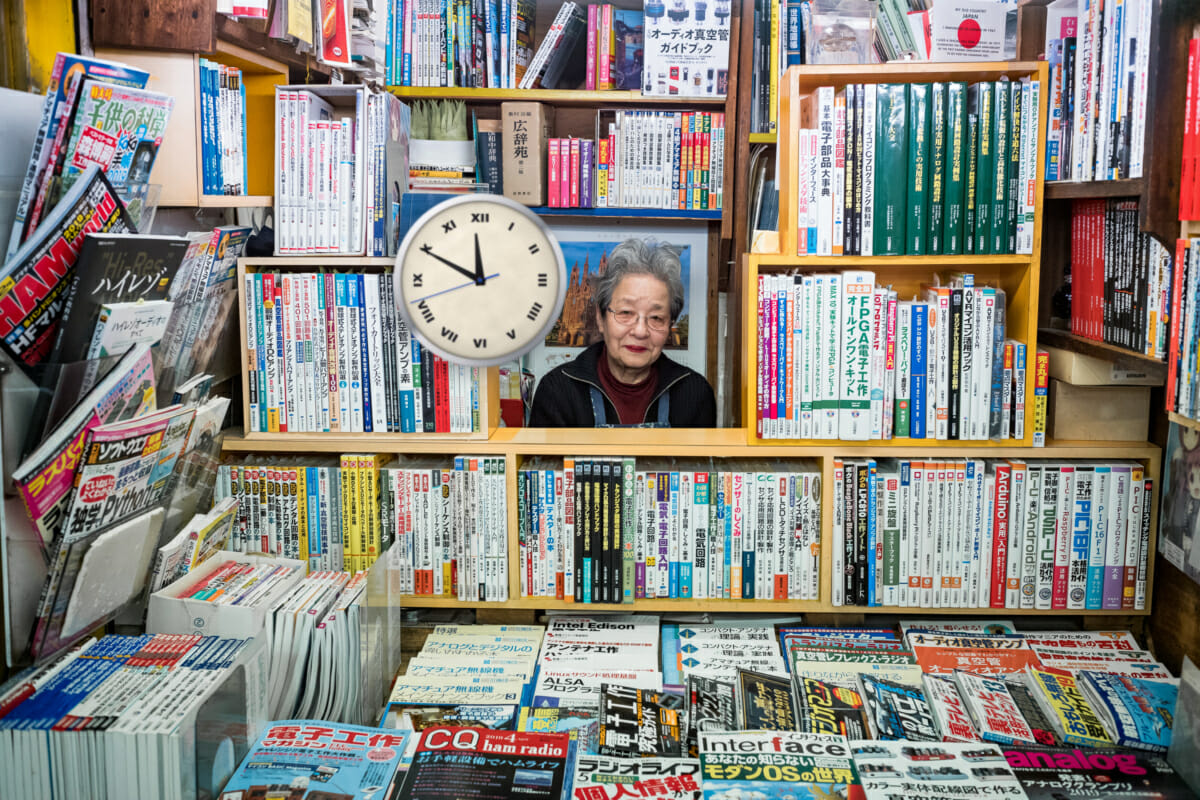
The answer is h=11 m=49 s=42
